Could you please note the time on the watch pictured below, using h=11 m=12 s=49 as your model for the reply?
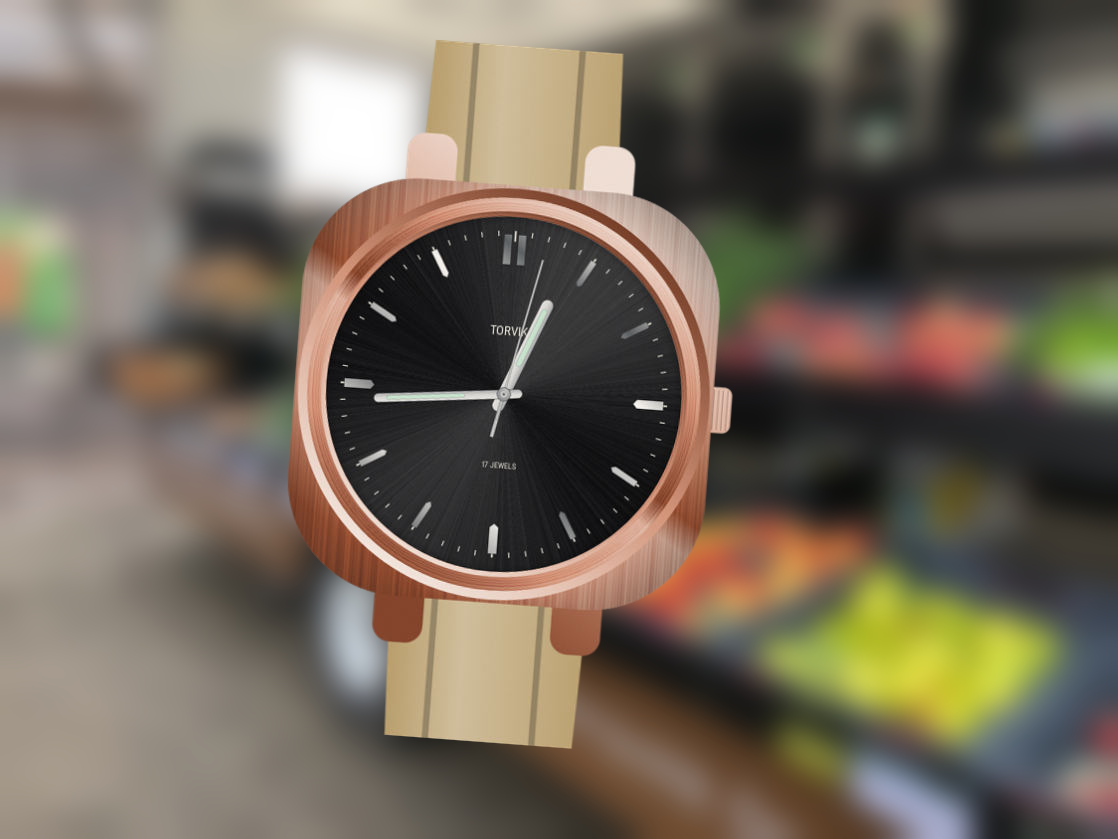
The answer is h=12 m=44 s=2
